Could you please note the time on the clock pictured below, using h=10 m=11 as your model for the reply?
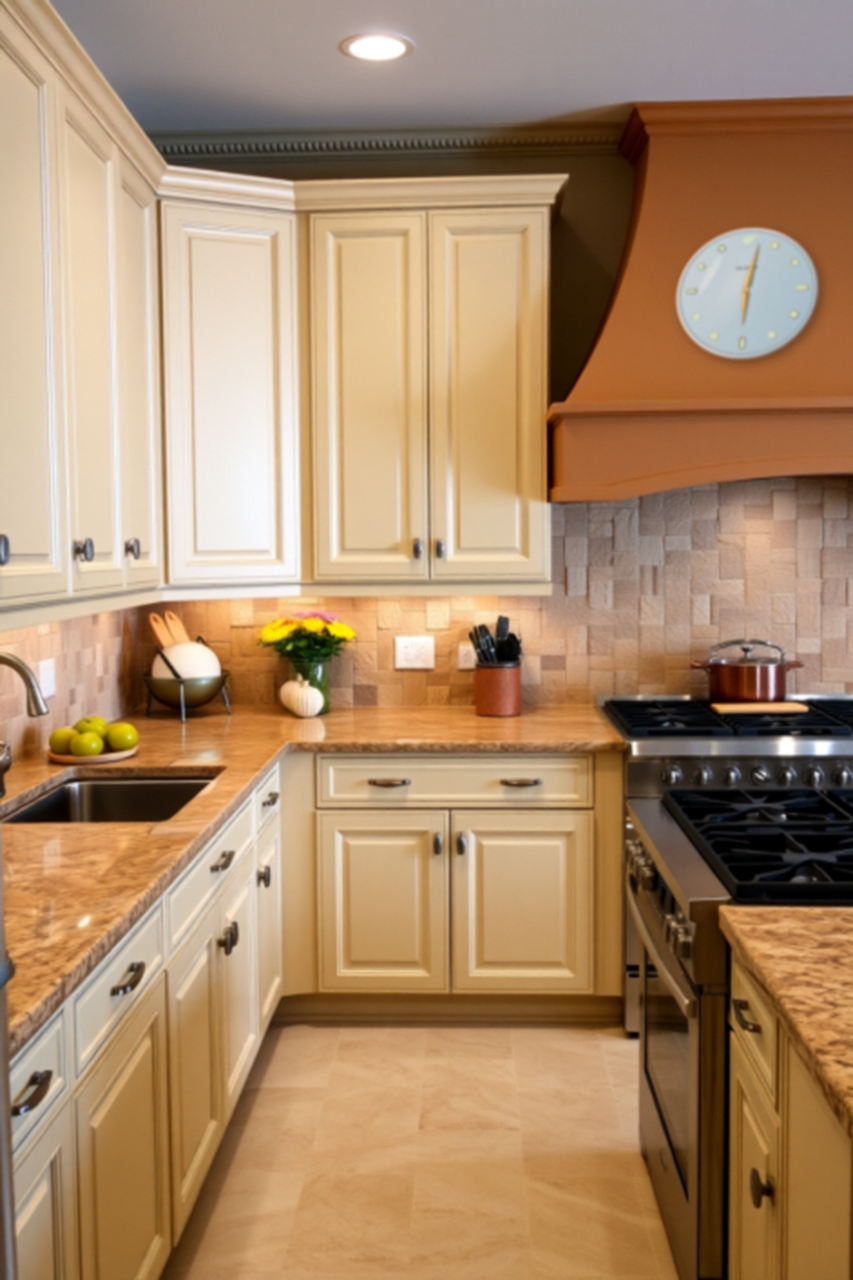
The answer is h=6 m=2
